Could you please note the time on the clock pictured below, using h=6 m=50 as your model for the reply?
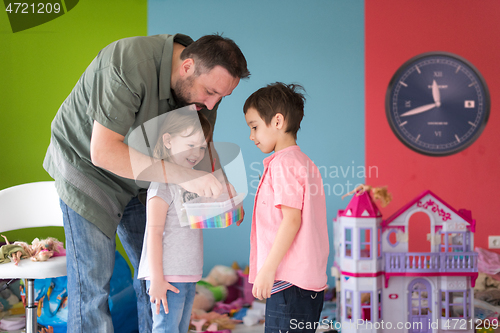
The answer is h=11 m=42
